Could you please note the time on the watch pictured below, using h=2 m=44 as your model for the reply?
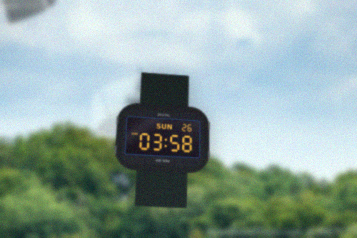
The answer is h=3 m=58
